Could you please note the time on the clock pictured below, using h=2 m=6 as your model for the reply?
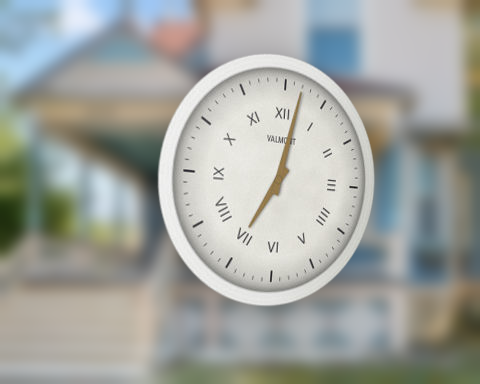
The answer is h=7 m=2
